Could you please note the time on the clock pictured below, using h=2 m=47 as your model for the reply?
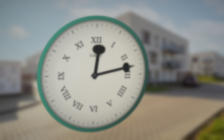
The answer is h=12 m=13
